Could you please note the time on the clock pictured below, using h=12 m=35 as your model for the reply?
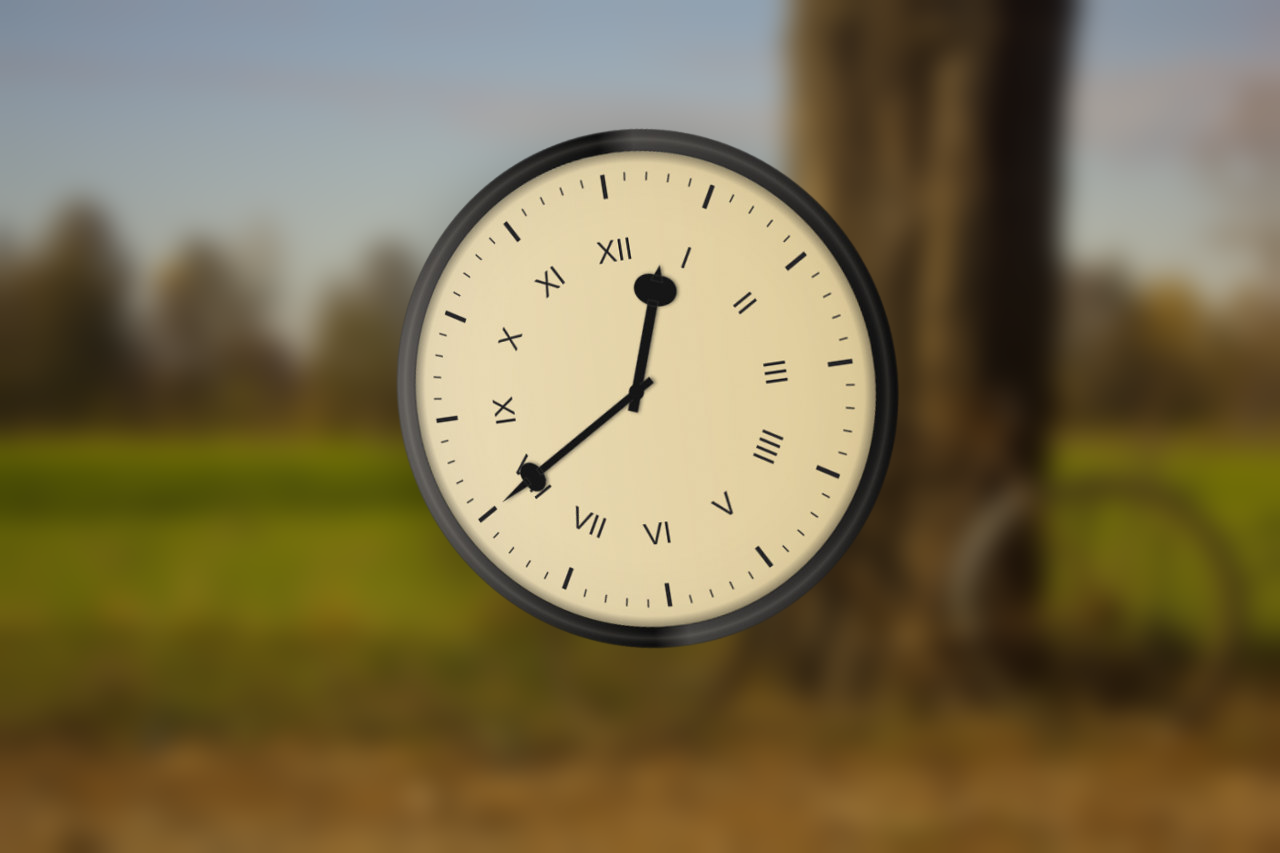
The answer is h=12 m=40
